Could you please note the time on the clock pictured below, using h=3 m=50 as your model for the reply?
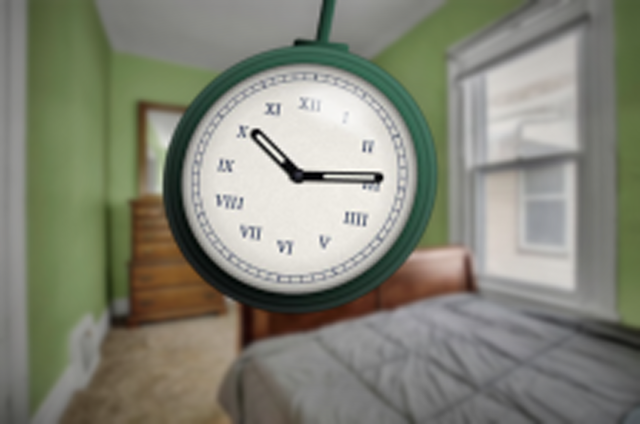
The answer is h=10 m=14
